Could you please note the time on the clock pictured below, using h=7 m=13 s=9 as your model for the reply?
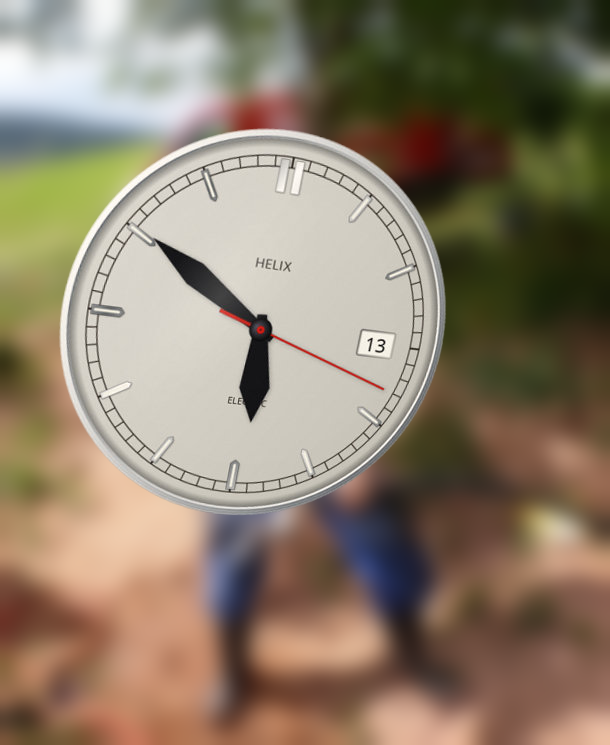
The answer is h=5 m=50 s=18
